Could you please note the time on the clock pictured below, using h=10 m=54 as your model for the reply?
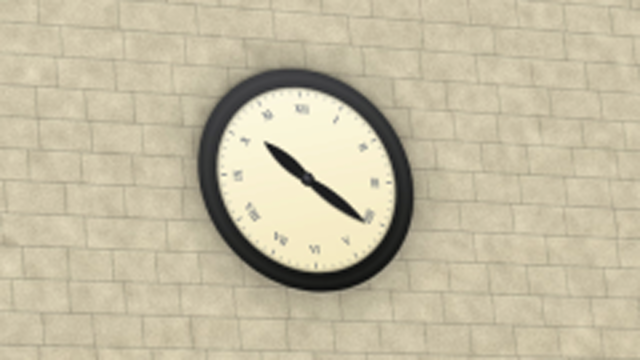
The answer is h=10 m=21
